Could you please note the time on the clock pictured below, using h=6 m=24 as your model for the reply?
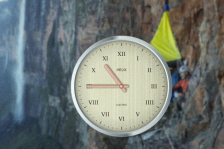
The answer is h=10 m=45
